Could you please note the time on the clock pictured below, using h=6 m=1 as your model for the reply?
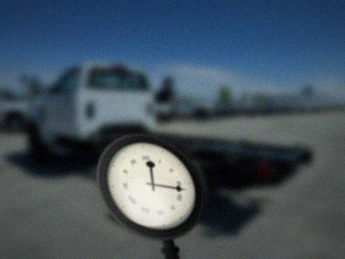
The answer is h=12 m=17
